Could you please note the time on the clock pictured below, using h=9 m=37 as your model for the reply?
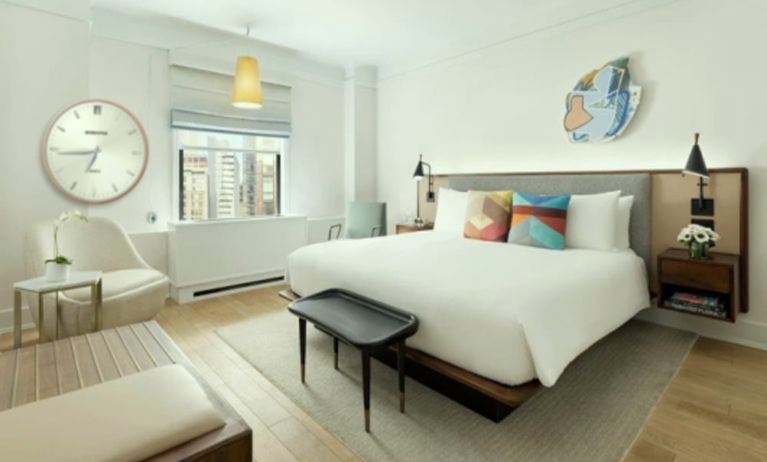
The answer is h=6 m=44
